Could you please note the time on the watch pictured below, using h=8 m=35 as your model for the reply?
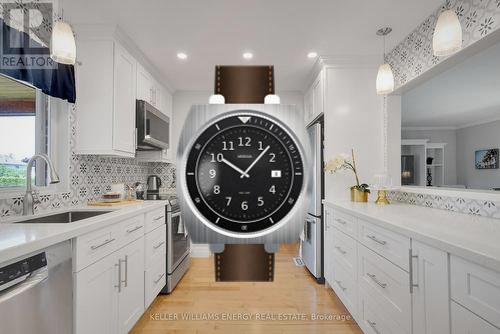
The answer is h=10 m=7
